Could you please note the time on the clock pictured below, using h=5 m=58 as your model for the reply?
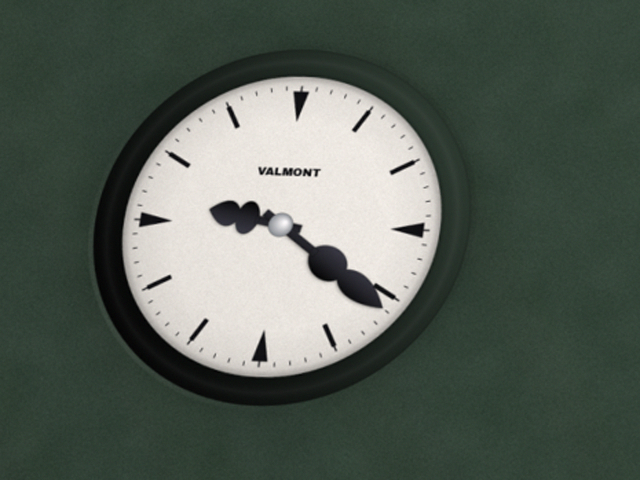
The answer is h=9 m=21
